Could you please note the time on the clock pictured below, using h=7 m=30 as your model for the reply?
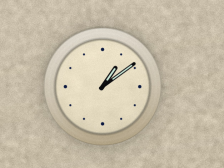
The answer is h=1 m=9
